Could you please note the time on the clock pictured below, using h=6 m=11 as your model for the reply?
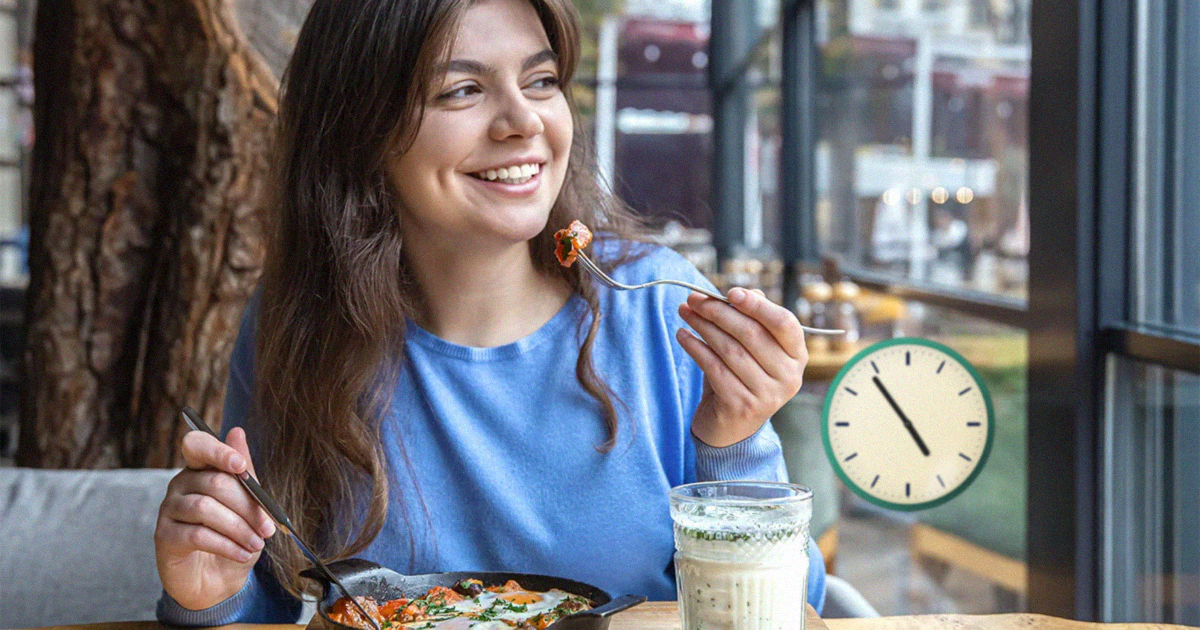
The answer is h=4 m=54
